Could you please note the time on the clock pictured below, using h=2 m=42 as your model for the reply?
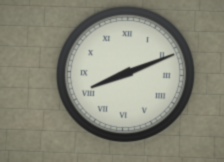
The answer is h=8 m=11
